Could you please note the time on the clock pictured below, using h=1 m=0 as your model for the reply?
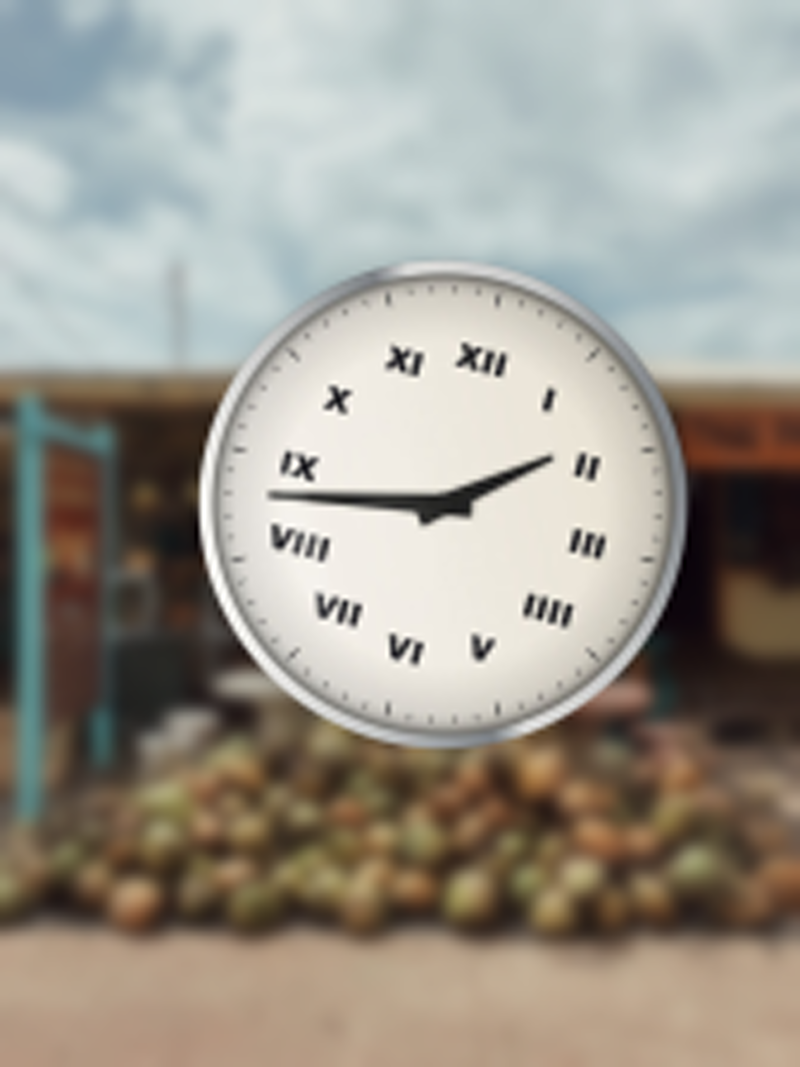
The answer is h=1 m=43
